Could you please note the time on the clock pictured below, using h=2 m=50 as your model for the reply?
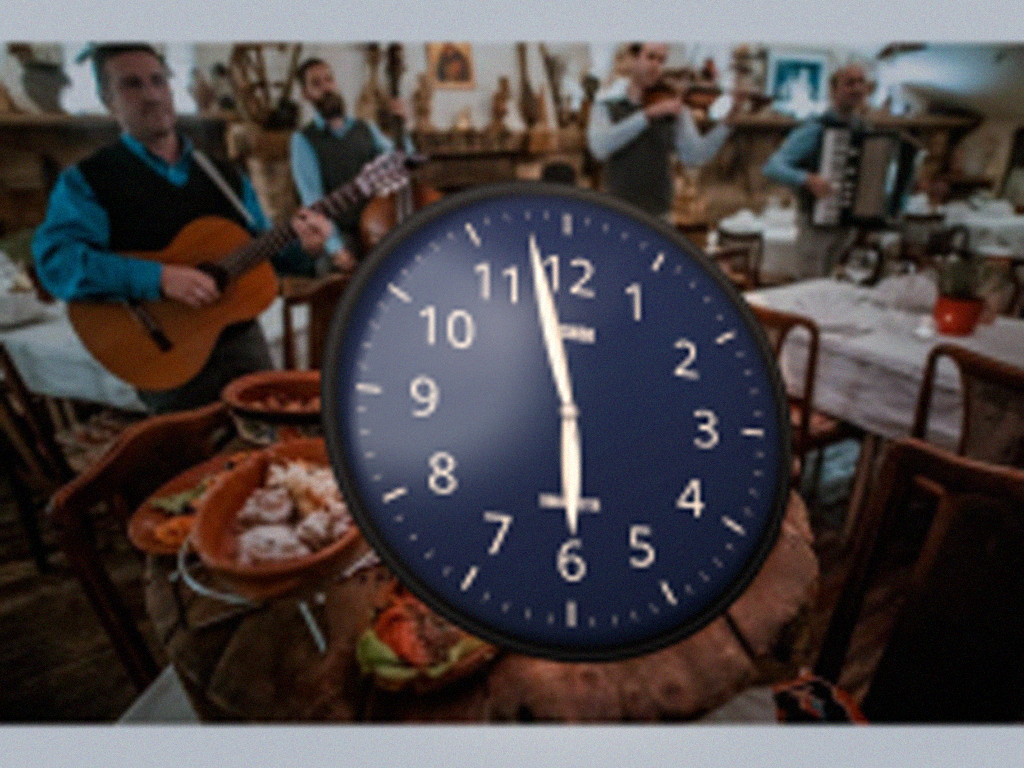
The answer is h=5 m=58
